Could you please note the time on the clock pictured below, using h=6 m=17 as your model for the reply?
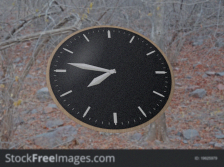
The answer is h=7 m=47
